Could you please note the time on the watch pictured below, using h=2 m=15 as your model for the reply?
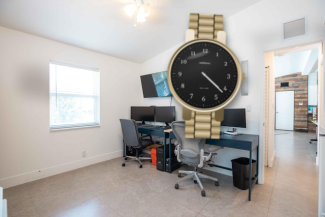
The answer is h=4 m=22
